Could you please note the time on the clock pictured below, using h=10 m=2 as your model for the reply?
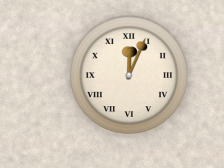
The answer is h=12 m=4
